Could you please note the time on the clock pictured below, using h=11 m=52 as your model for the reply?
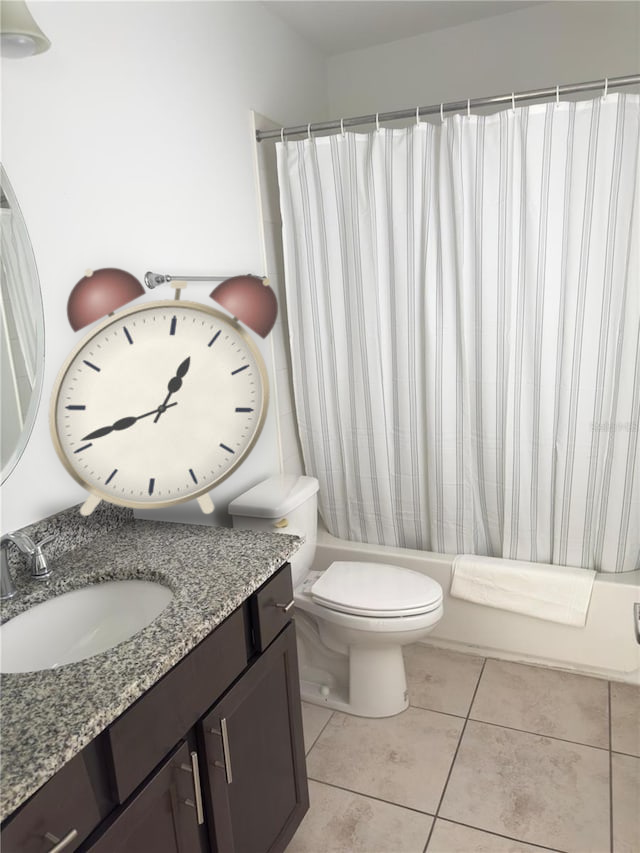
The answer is h=12 m=41
